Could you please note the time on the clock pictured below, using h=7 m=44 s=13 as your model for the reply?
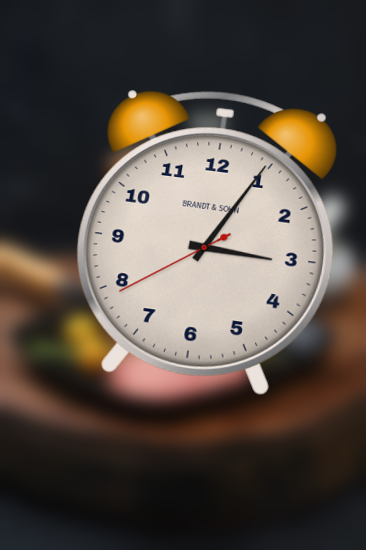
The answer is h=3 m=4 s=39
